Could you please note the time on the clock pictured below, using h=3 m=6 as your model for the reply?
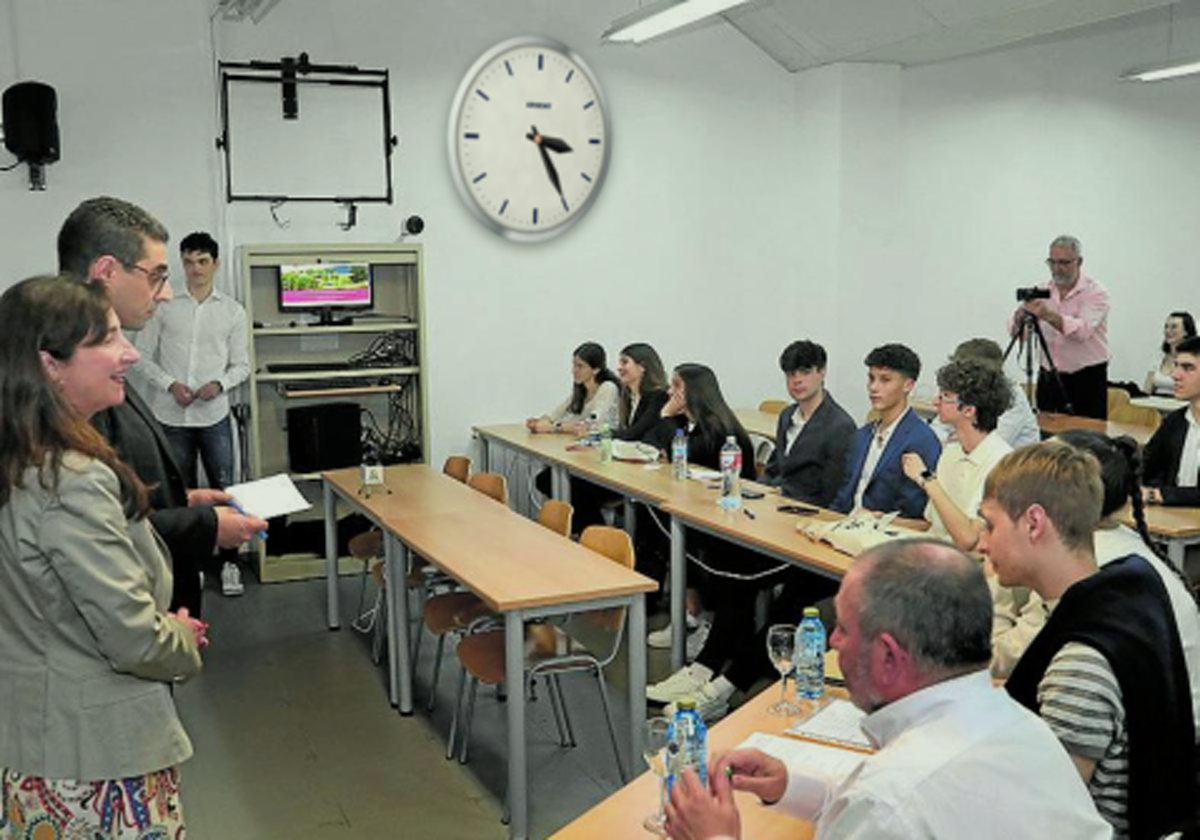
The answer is h=3 m=25
